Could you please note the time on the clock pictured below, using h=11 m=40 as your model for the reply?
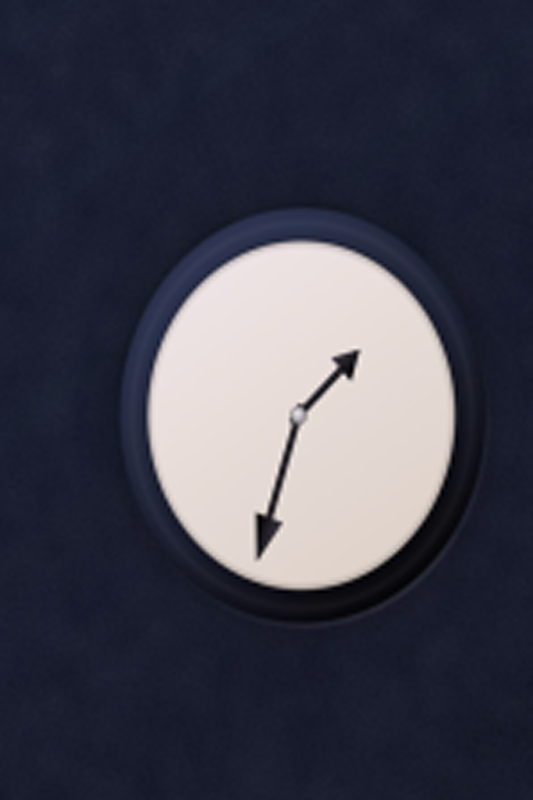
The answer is h=1 m=33
